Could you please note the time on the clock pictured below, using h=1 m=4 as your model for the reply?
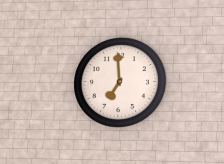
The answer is h=6 m=59
